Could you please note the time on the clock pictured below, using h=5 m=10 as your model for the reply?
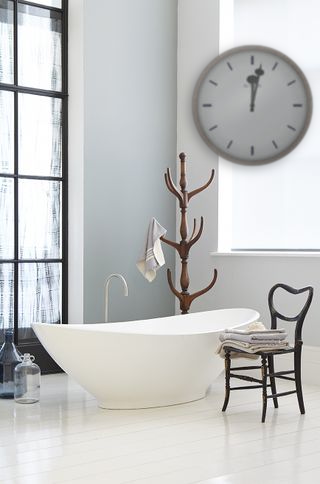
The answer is h=12 m=2
